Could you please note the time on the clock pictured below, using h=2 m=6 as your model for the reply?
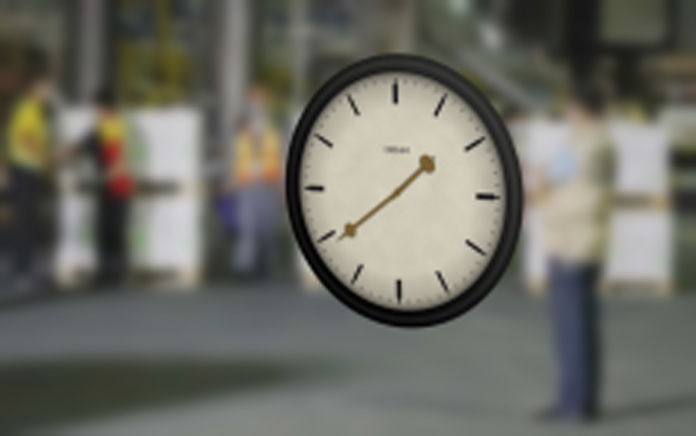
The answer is h=1 m=39
